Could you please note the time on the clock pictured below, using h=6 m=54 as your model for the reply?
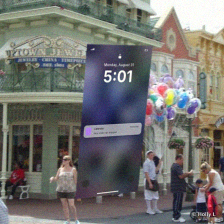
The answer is h=5 m=1
